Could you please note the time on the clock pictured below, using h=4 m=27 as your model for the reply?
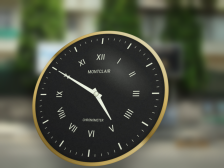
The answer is h=4 m=50
